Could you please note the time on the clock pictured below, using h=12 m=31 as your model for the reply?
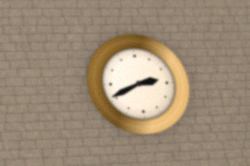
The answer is h=2 m=41
